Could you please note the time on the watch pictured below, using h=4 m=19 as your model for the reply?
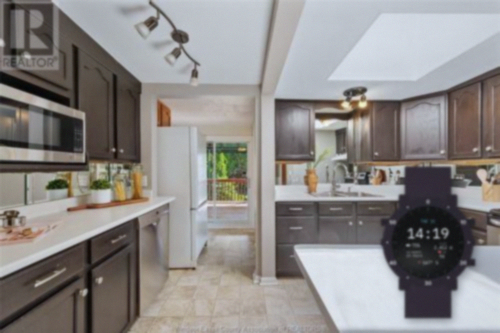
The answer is h=14 m=19
